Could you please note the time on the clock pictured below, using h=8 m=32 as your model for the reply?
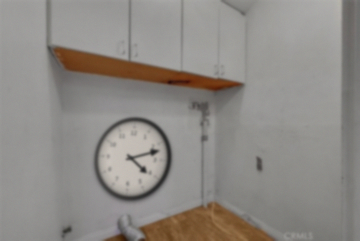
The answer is h=4 m=12
